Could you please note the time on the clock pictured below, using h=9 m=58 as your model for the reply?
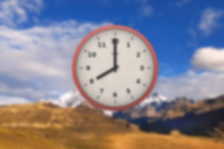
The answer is h=8 m=0
